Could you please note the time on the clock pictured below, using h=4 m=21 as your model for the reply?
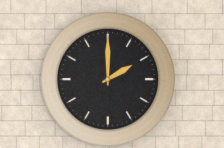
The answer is h=2 m=0
